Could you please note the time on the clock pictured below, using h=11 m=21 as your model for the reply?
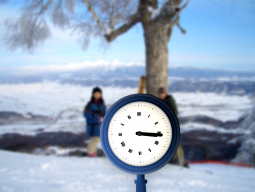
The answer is h=3 m=16
